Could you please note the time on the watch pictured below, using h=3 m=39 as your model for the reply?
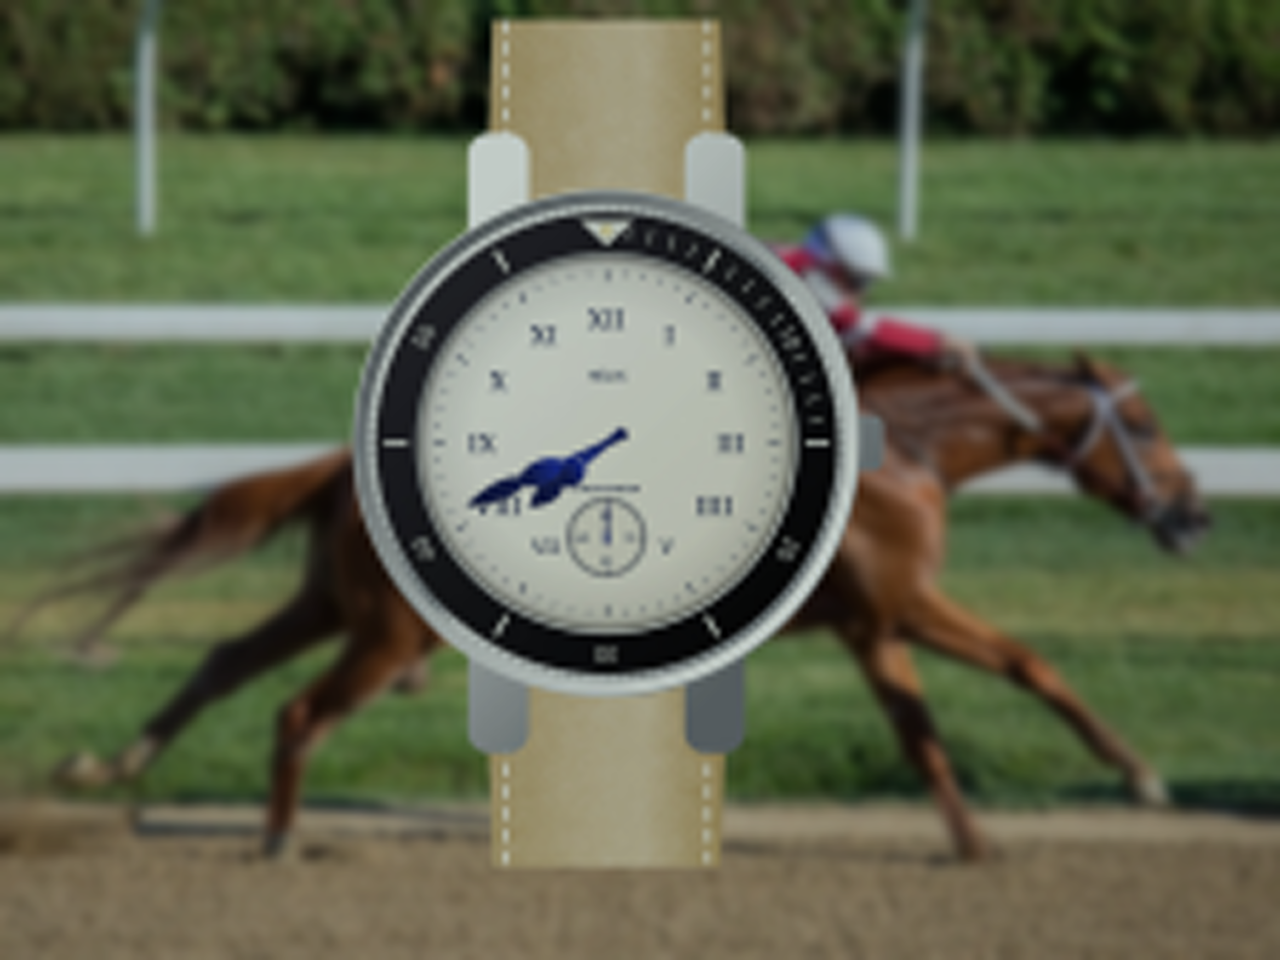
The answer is h=7 m=41
